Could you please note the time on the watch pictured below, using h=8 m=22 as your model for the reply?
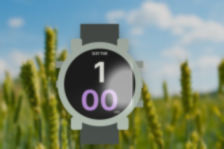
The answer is h=1 m=0
